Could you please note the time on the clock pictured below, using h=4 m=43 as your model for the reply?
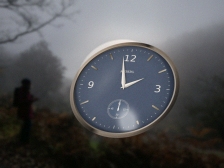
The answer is h=1 m=58
